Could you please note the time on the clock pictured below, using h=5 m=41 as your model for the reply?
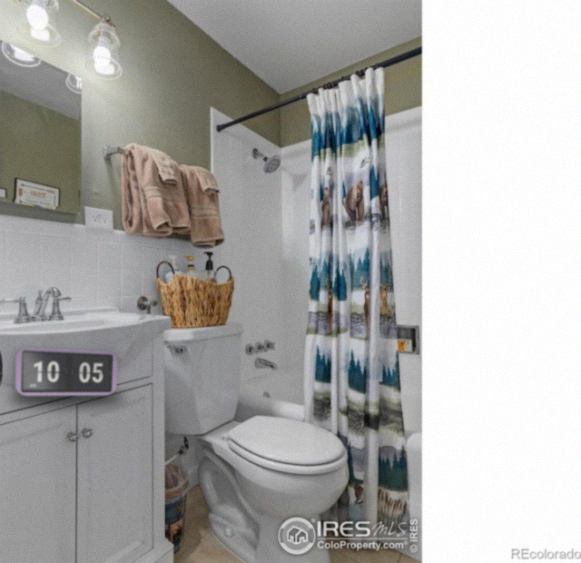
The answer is h=10 m=5
